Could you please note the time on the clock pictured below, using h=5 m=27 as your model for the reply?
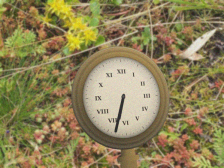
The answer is h=6 m=33
